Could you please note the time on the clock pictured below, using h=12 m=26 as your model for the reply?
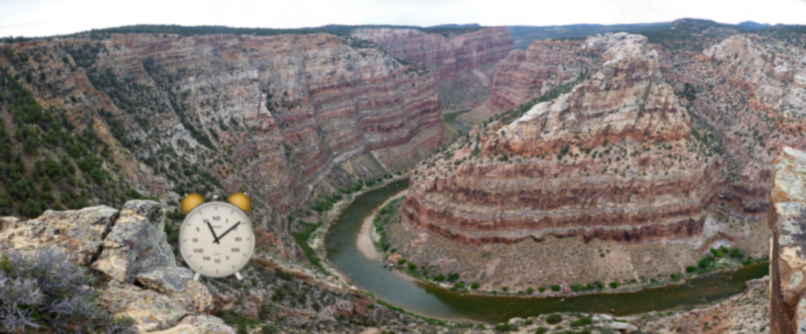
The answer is h=11 m=9
